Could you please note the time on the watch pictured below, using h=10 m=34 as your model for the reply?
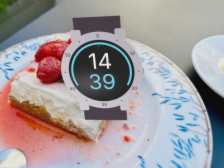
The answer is h=14 m=39
